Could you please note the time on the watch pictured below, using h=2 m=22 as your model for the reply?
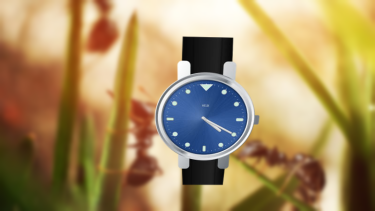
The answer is h=4 m=20
